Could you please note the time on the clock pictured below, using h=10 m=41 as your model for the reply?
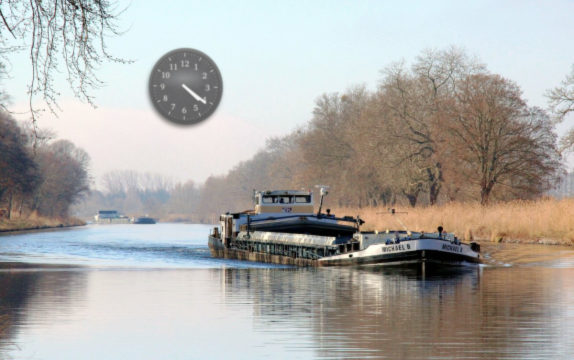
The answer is h=4 m=21
